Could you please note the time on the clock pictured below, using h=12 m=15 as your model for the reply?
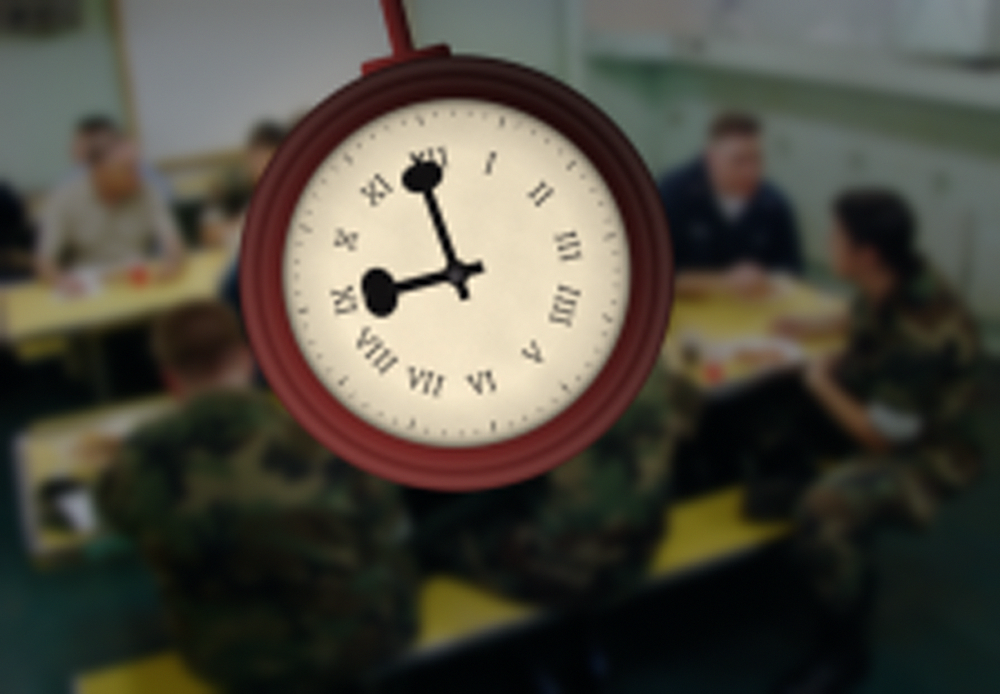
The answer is h=8 m=59
